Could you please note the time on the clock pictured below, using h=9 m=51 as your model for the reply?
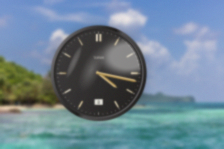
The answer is h=4 m=17
